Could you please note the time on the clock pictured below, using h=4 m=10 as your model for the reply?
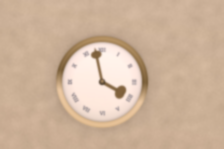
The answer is h=3 m=58
